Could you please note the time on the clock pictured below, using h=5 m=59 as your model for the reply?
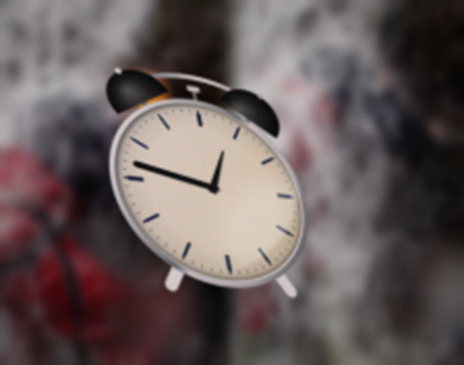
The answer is h=12 m=47
